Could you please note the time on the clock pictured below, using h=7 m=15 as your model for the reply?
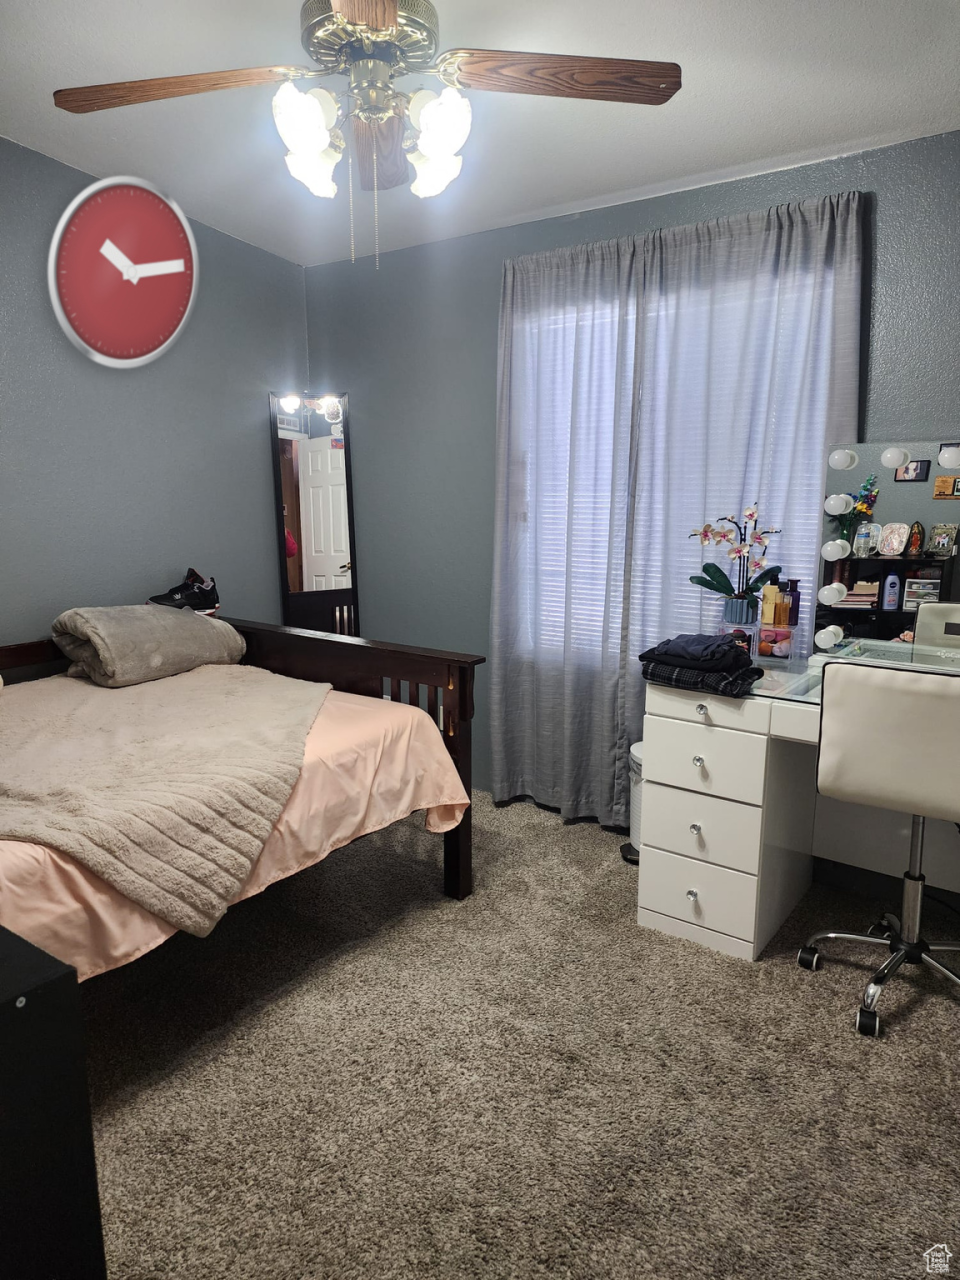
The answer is h=10 m=14
